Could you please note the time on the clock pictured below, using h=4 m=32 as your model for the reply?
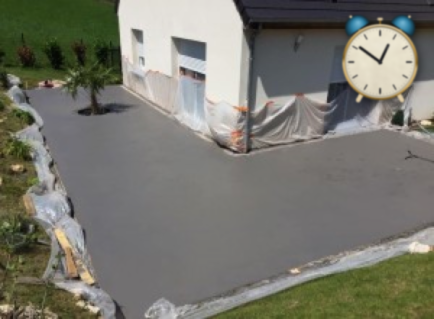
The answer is h=12 m=51
